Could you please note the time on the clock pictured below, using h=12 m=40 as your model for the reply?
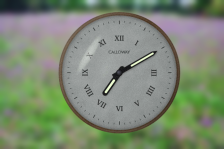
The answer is h=7 m=10
